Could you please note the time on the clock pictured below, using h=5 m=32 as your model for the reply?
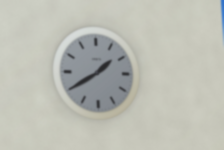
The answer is h=1 m=40
